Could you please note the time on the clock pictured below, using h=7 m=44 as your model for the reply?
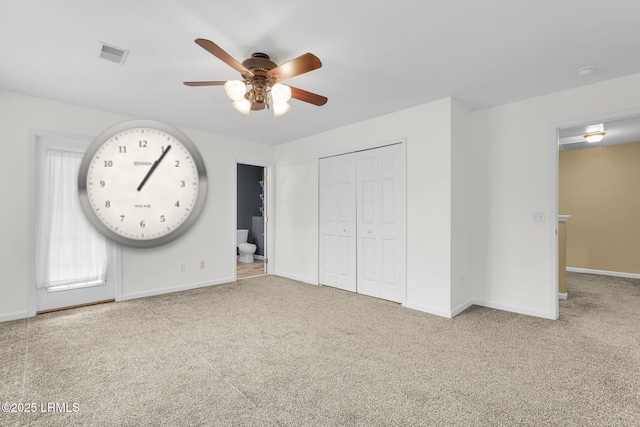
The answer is h=1 m=6
